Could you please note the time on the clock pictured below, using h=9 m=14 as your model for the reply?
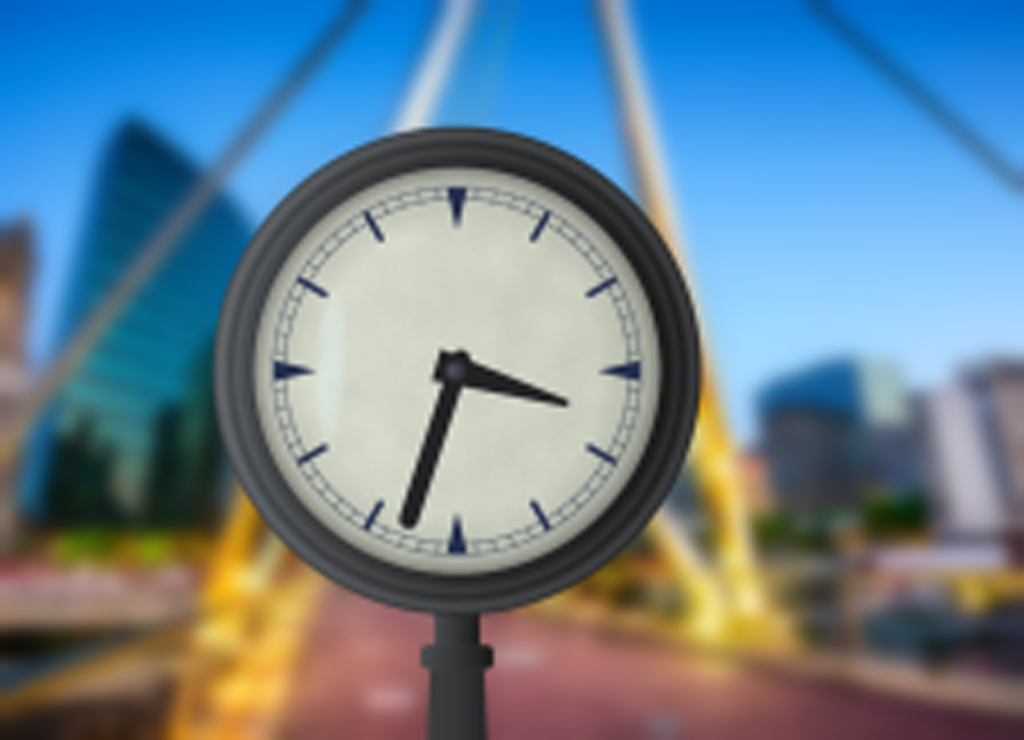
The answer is h=3 m=33
